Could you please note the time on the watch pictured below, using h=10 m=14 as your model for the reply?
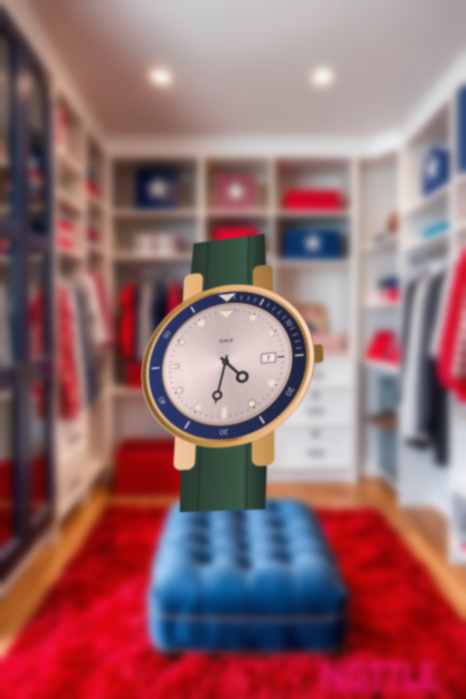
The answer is h=4 m=32
